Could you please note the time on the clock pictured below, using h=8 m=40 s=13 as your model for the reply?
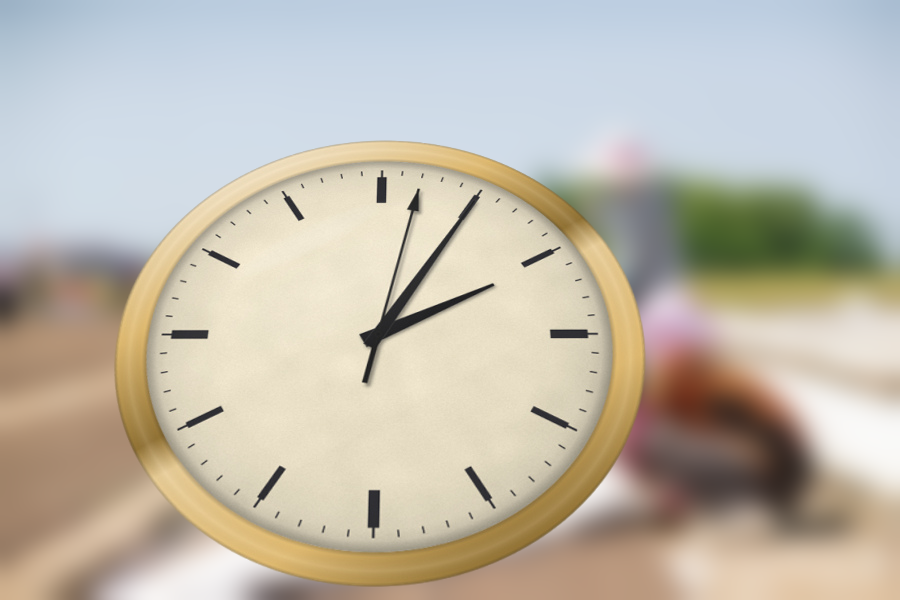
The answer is h=2 m=5 s=2
